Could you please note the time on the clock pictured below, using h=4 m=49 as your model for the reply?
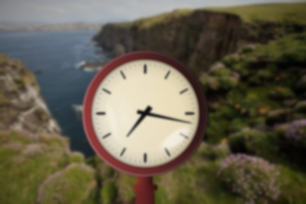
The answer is h=7 m=17
